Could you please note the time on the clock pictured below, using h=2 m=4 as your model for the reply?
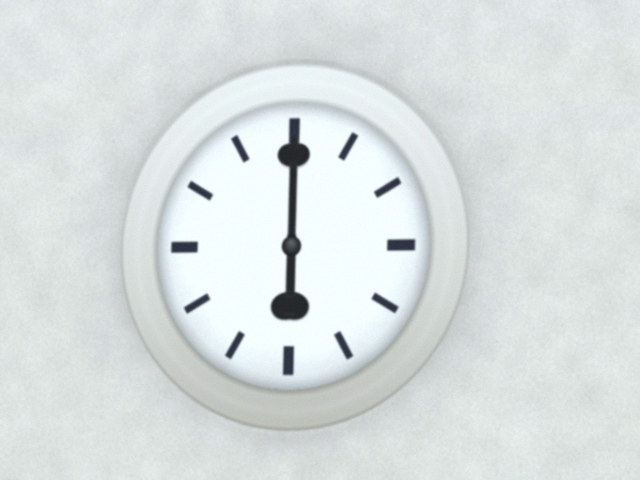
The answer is h=6 m=0
